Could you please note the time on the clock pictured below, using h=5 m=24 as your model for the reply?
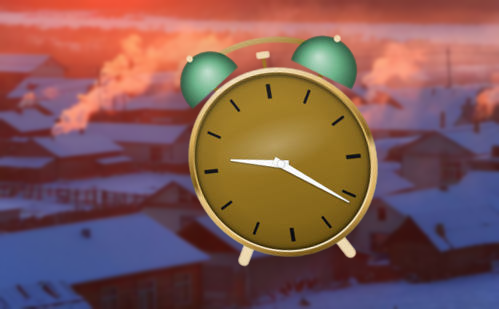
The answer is h=9 m=21
